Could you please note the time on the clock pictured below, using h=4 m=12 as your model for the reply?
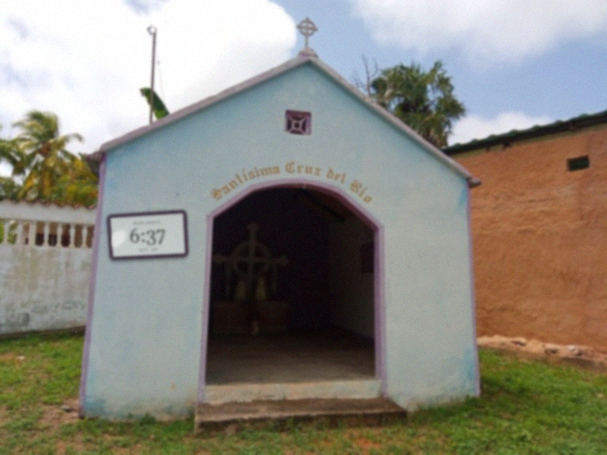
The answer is h=6 m=37
